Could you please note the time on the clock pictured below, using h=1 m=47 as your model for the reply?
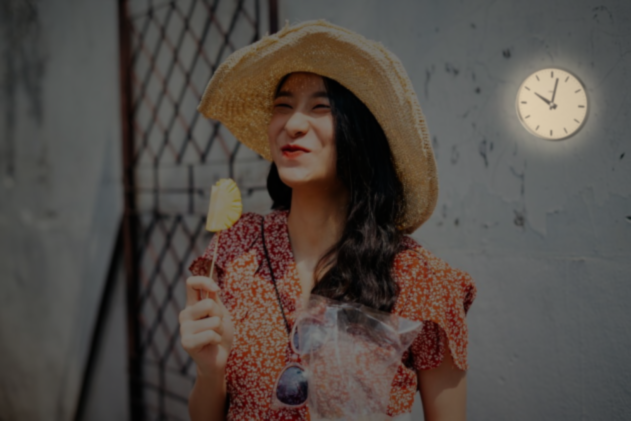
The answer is h=10 m=2
